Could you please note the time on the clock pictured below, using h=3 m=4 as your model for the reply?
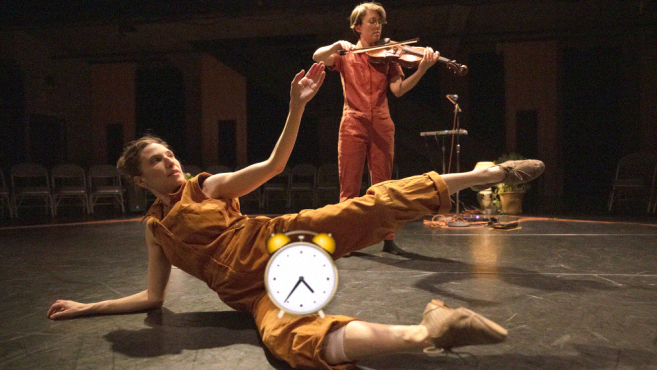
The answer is h=4 m=36
